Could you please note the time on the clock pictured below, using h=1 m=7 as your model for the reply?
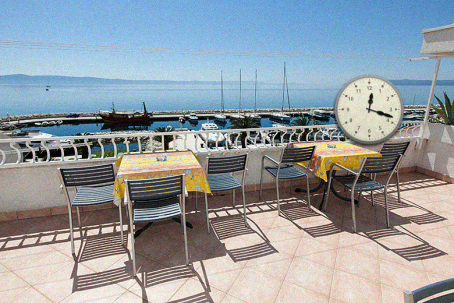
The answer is h=12 m=18
